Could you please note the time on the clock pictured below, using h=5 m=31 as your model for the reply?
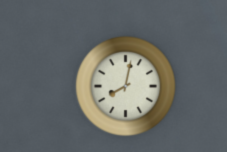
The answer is h=8 m=2
